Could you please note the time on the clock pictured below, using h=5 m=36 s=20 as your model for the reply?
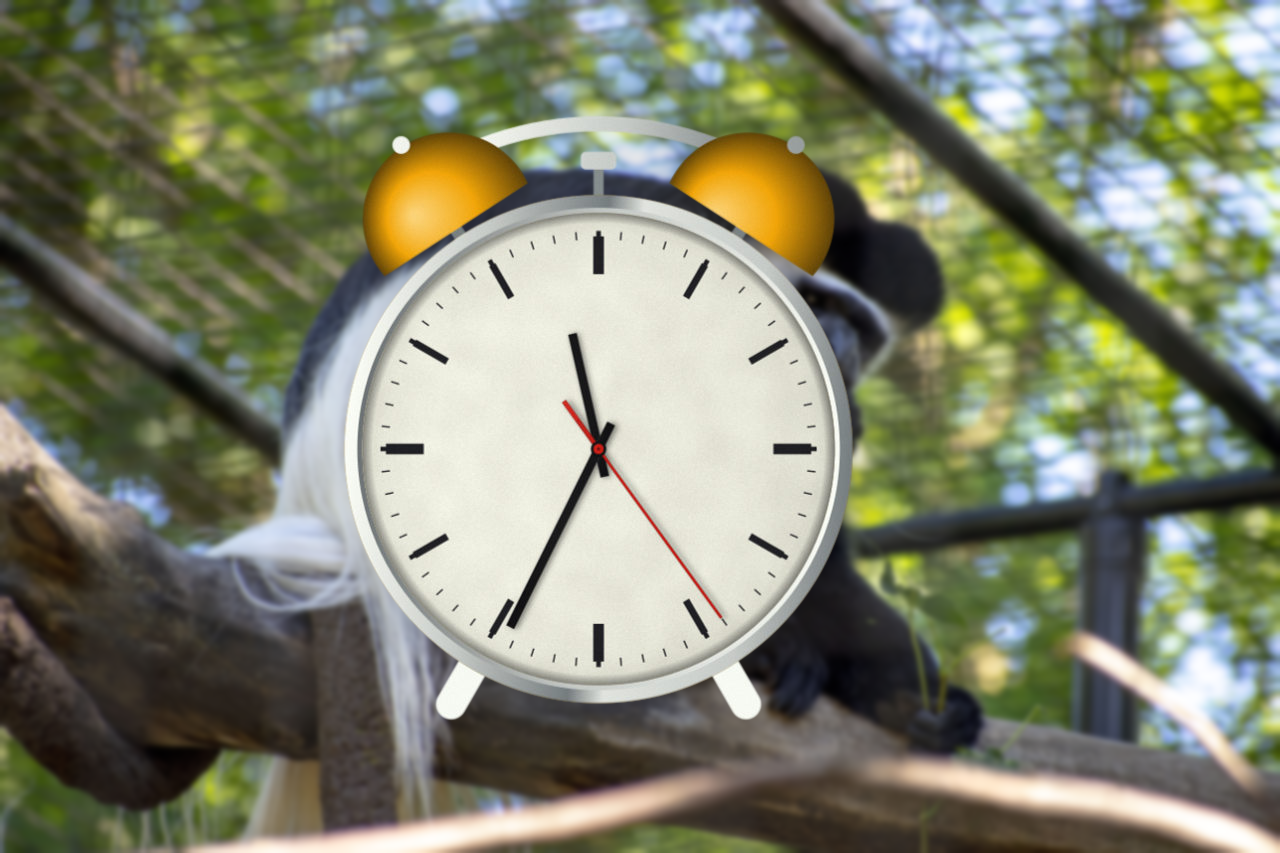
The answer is h=11 m=34 s=24
